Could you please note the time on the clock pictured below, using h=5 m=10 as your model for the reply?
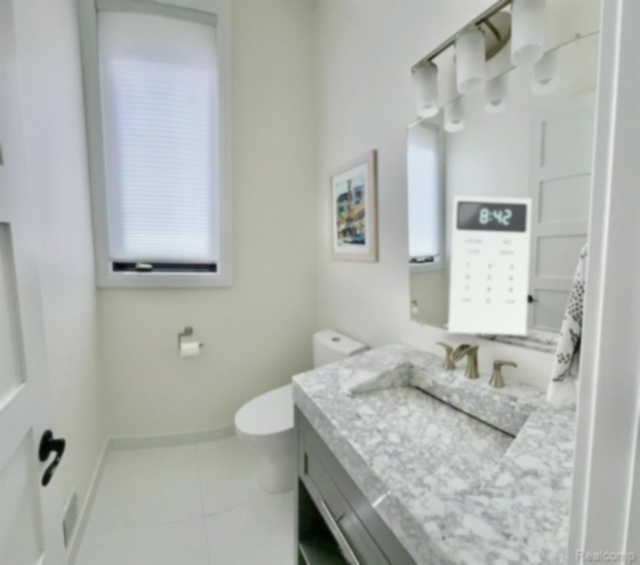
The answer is h=8 m=42
